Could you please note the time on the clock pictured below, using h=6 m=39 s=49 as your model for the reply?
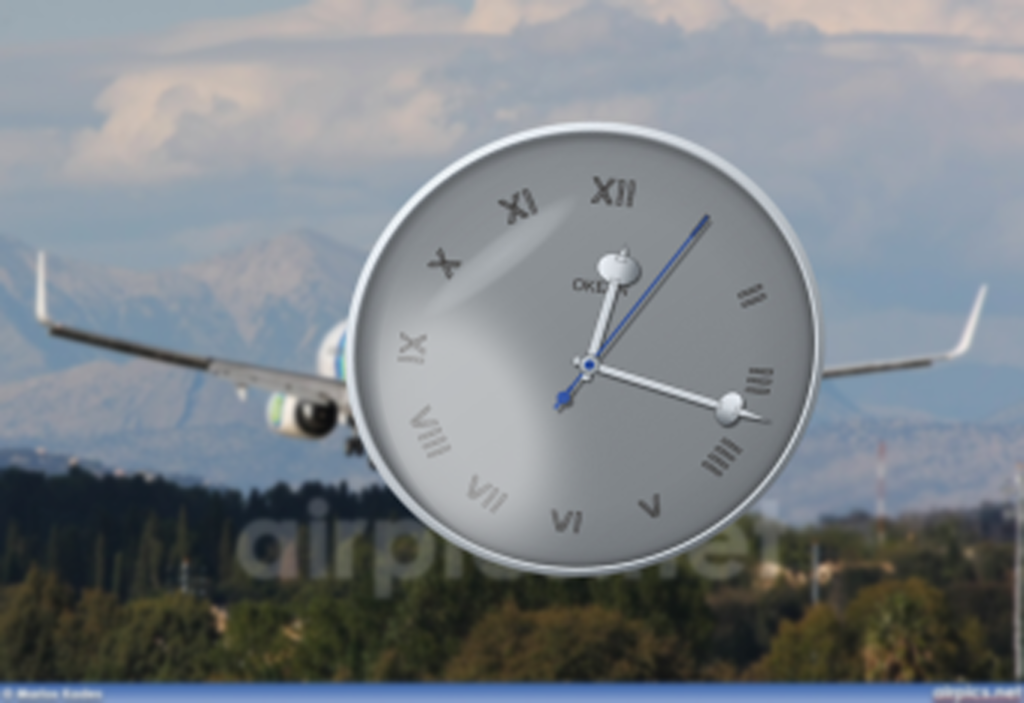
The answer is h=12 m=17 s=5
